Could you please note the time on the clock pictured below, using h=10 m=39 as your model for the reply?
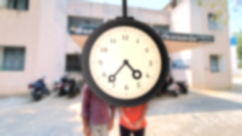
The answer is h=4 m=37
